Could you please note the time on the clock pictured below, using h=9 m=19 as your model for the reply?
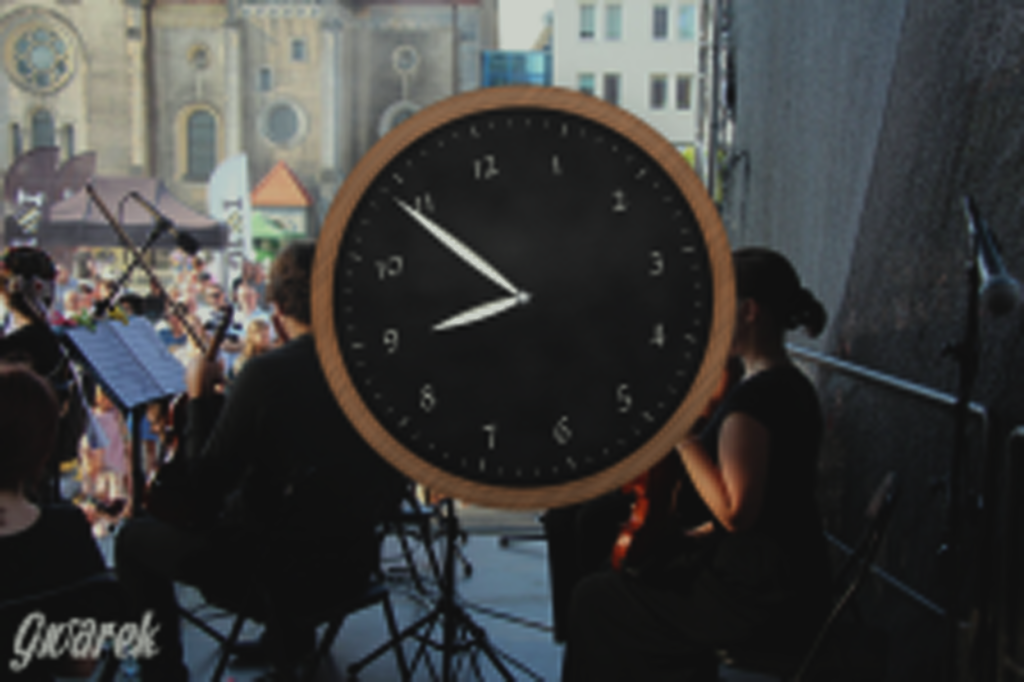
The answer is h=8 m=54
